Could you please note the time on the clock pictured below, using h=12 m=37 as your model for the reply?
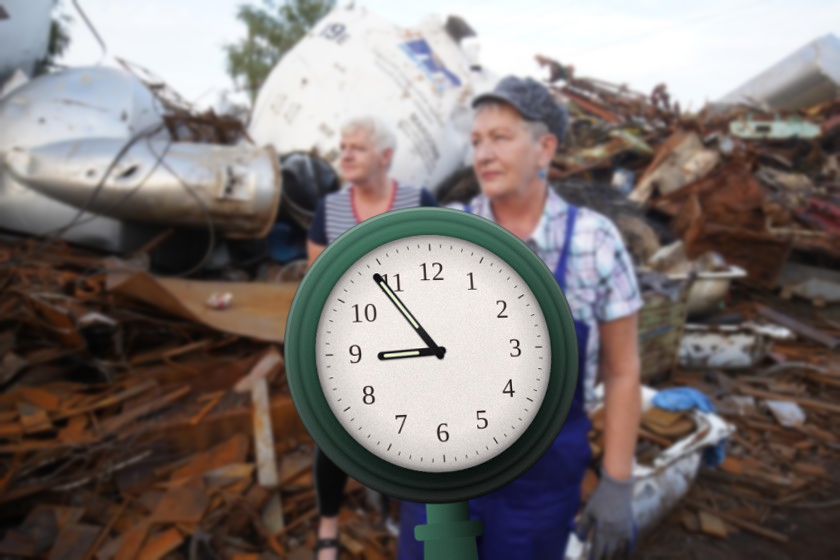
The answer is h=8 m=54
